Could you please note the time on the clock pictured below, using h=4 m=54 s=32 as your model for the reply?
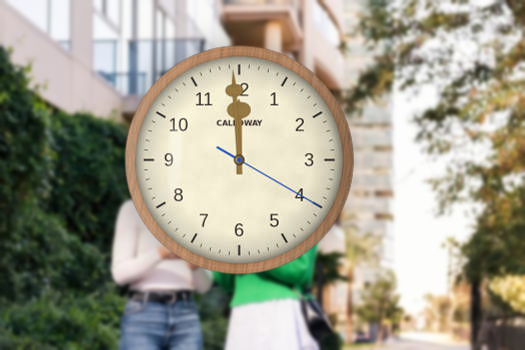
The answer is h=11 m=59 s=20
